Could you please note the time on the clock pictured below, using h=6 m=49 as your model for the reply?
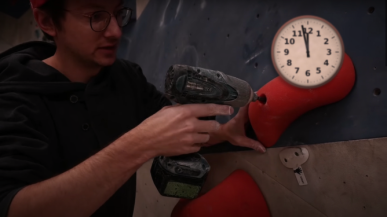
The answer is h=11 m=58
